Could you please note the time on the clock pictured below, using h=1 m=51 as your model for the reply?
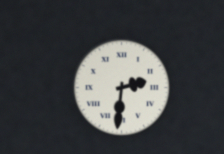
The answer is h=2 m=31
